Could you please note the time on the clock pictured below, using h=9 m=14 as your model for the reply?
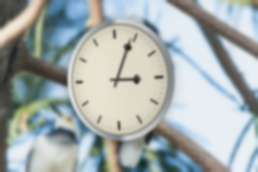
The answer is h=3 m=4
